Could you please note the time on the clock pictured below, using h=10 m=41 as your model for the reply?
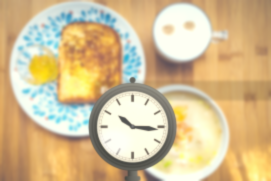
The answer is h=10 m=16
